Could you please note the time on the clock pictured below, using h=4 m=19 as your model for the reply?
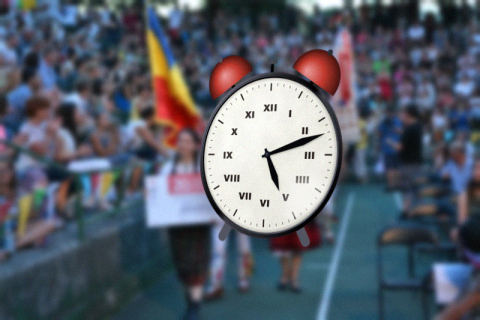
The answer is h=5 m=12
